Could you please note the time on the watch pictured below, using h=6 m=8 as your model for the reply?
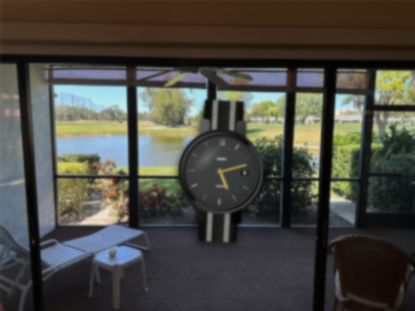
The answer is h=5 m=12
